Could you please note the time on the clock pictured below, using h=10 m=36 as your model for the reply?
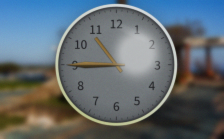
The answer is h=10 m=45
